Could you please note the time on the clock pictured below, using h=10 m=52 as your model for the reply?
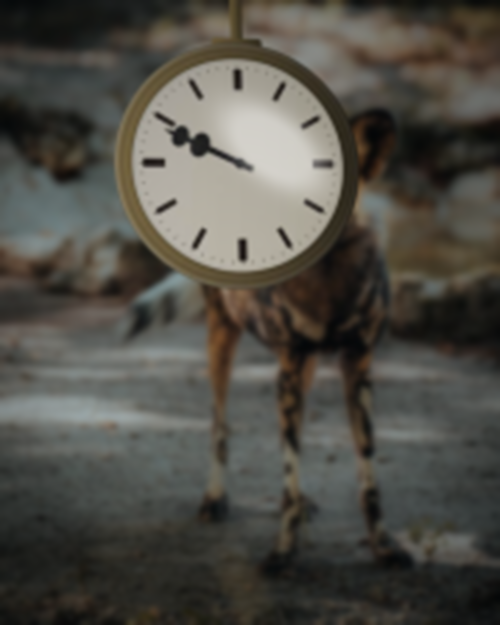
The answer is h=9 m=49
